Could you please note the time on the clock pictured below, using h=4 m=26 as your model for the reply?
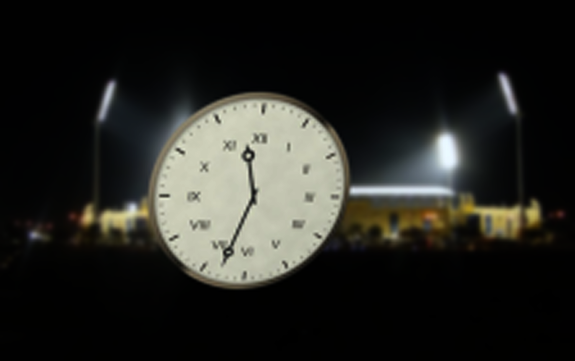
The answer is h=11 m=33
